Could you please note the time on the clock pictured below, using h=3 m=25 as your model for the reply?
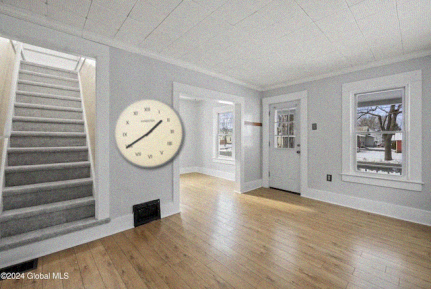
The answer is h=1 m=40
